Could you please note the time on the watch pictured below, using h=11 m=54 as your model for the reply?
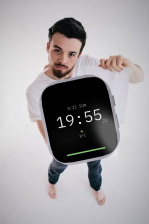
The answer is h=19 m=55
